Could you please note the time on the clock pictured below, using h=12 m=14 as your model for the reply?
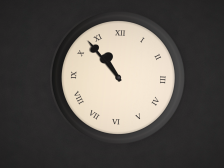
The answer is h=10 m=53
